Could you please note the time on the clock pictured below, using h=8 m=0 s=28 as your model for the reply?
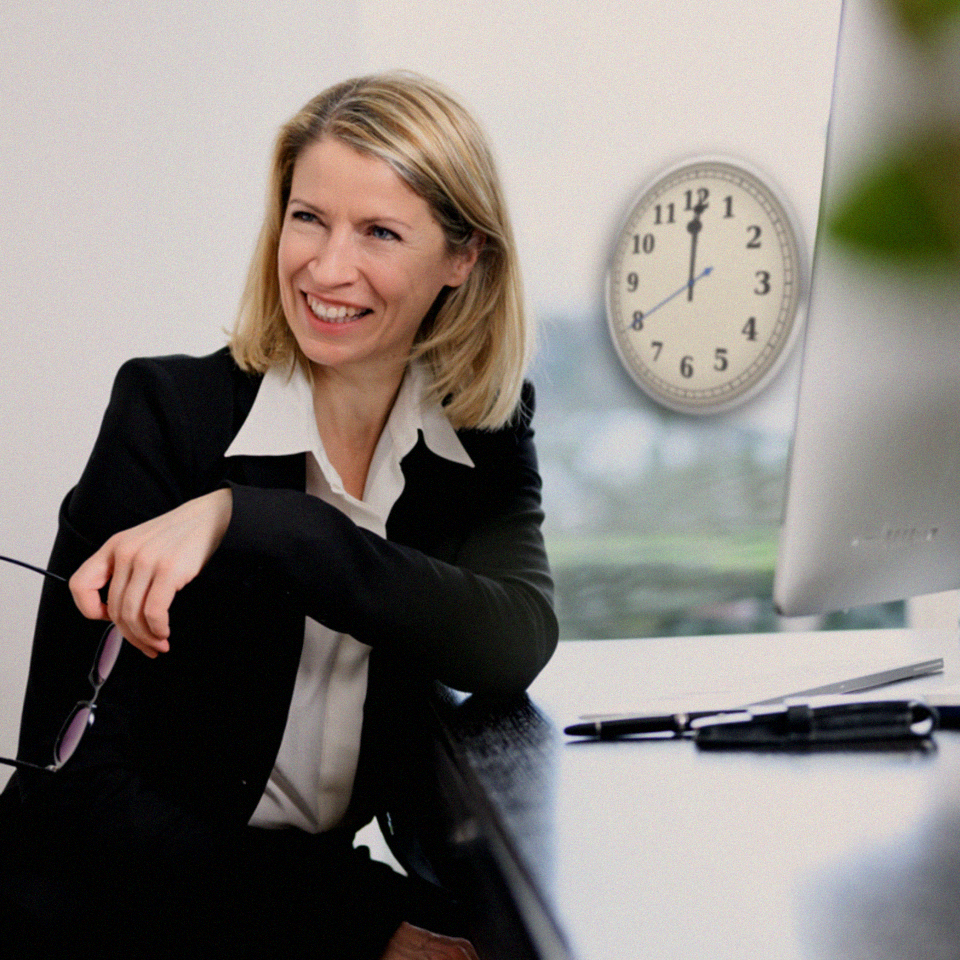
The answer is h=12 m=0 s=40
